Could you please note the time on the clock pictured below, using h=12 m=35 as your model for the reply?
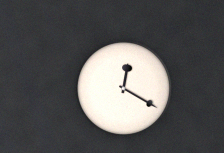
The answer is h=12 m=20
